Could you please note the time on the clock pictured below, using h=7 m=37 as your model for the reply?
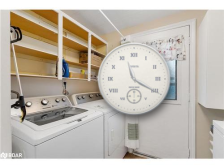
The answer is h=11 m=20
